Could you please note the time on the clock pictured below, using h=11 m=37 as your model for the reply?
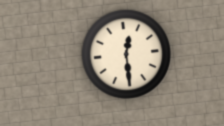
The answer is h=12 m=30
